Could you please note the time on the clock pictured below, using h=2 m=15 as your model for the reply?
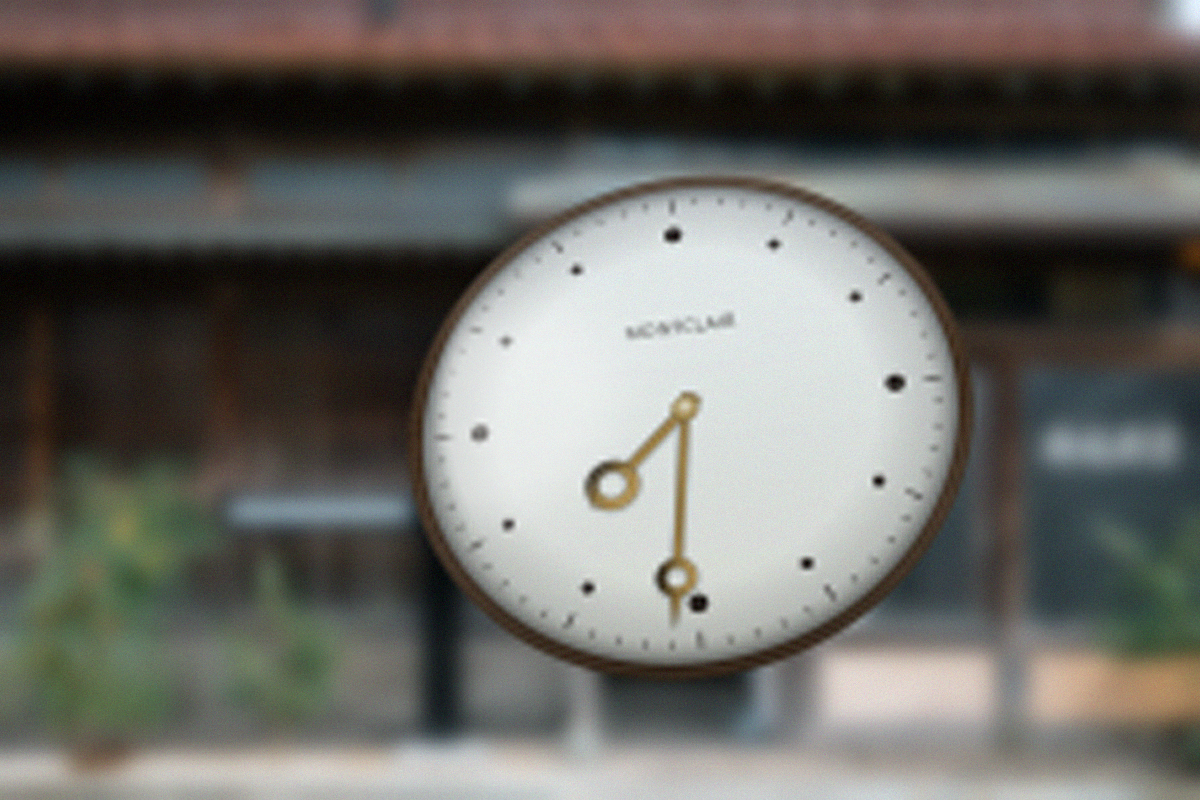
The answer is h=7 m=31
